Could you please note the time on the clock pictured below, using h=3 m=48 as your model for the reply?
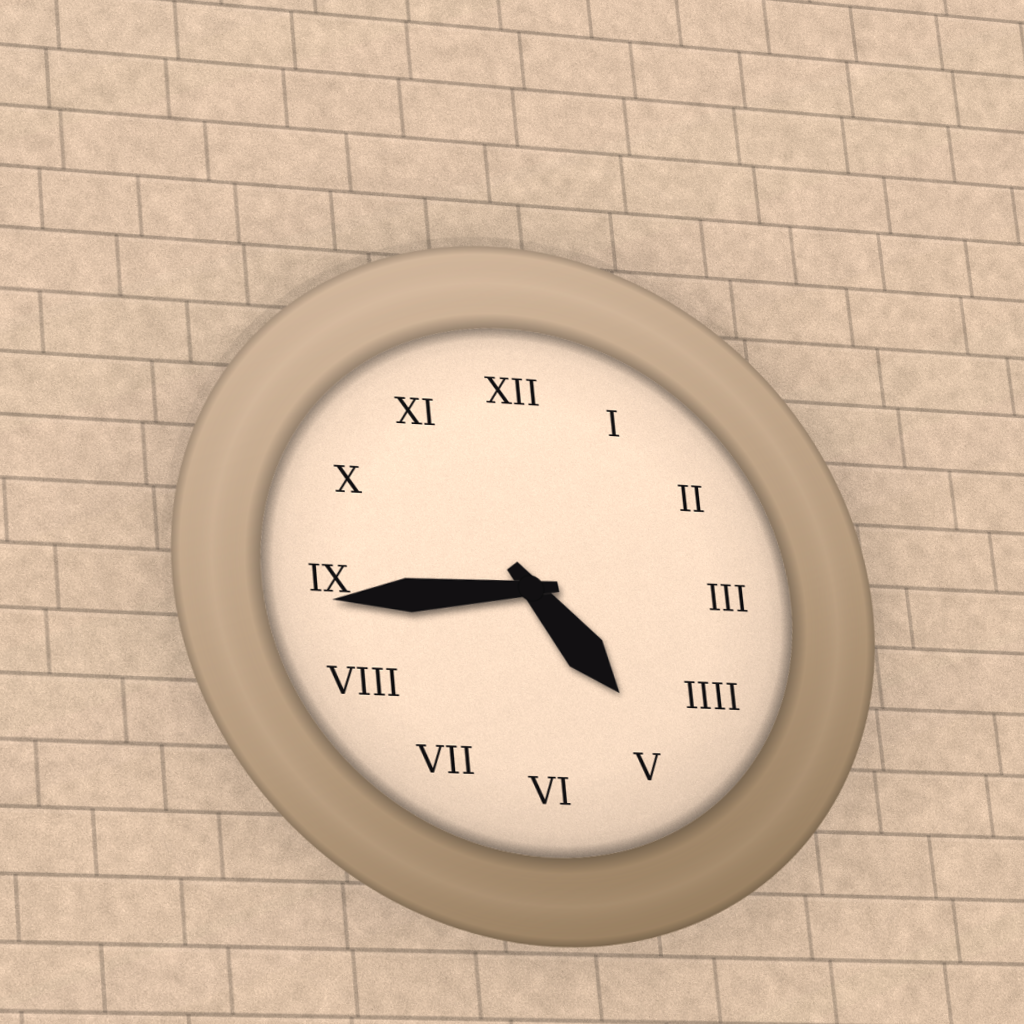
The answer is h=4 m=44
